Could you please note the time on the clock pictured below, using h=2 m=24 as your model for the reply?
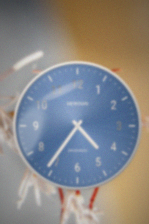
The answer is h=4 m=36
